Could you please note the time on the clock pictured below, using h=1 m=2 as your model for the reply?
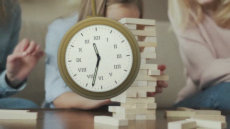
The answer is h=11 m=33
